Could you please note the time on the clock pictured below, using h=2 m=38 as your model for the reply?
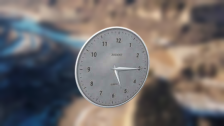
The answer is h=5 m=15
